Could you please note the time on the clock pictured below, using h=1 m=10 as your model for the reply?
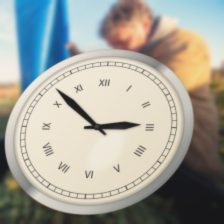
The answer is h=2 m=52
